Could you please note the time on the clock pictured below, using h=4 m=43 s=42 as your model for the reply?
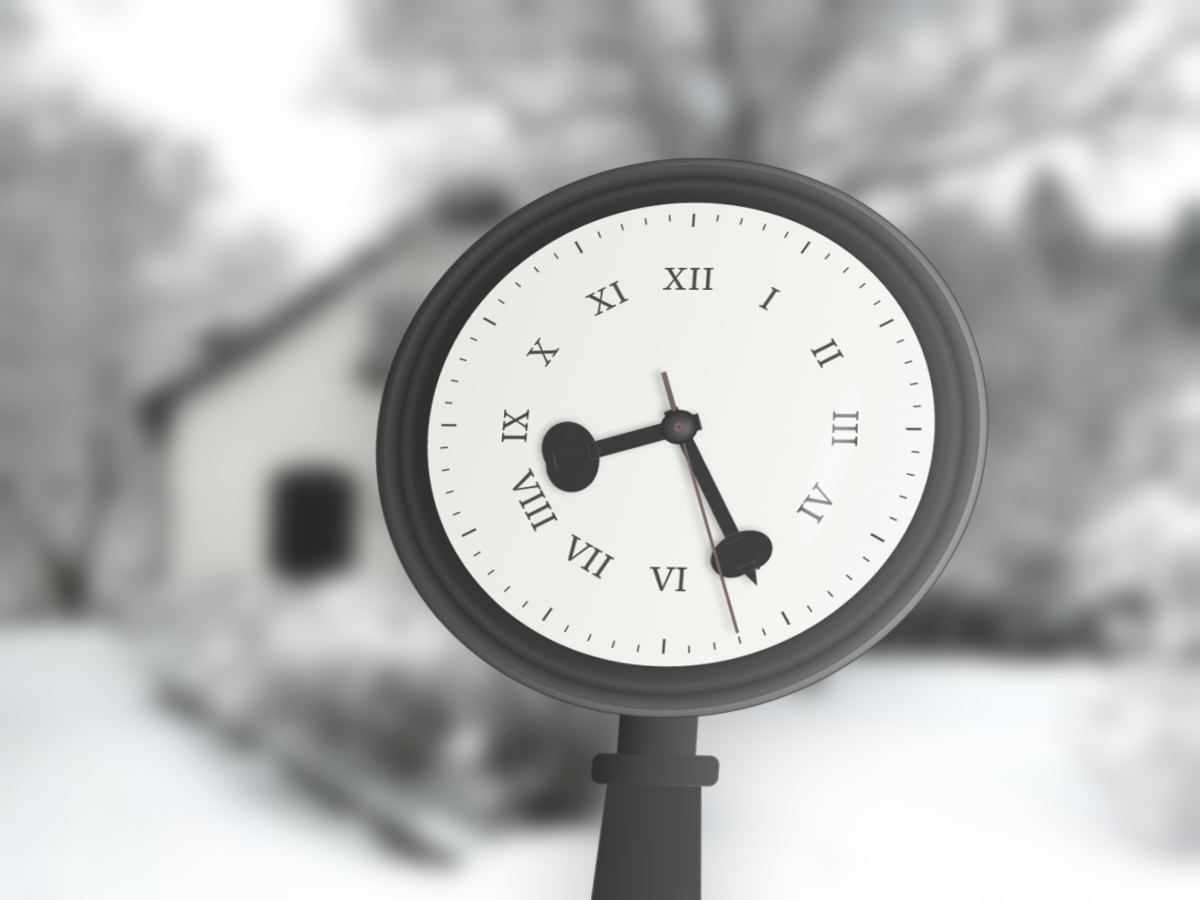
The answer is h=8 m=25 s=27
